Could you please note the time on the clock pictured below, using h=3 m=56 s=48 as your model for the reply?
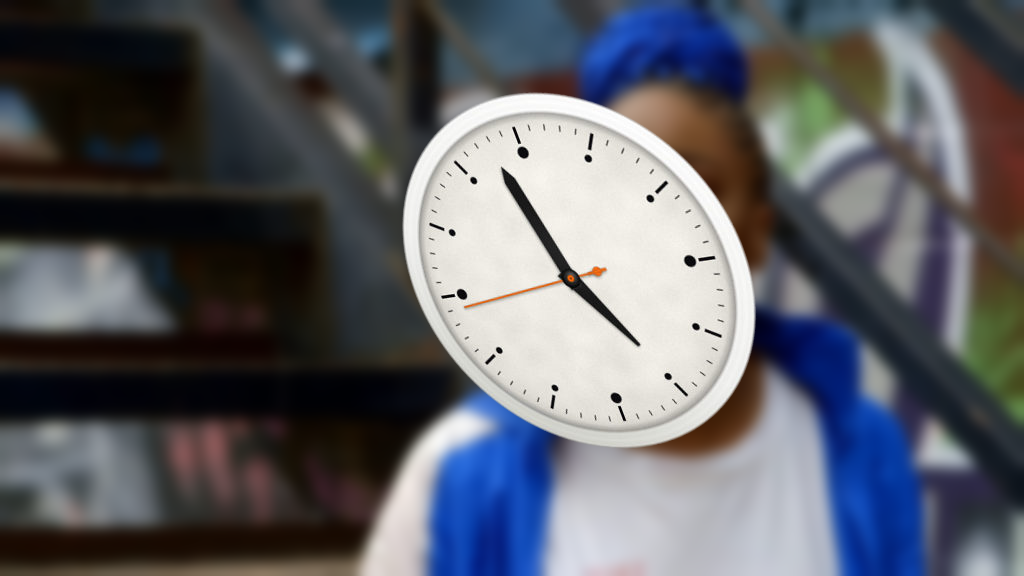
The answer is h=4 m=57 s=44
